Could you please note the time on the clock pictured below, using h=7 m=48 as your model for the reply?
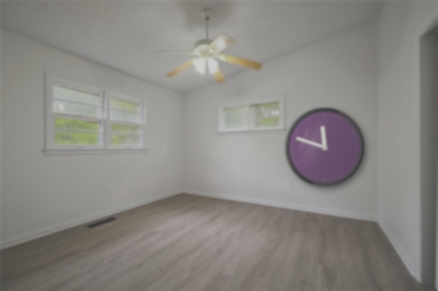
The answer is h=11 m=48
